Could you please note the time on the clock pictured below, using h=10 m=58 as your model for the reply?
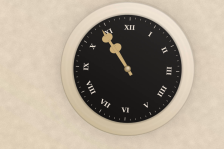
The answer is h=10 m=54
